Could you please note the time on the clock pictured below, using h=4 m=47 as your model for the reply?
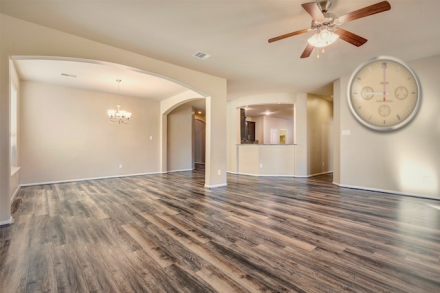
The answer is h=9 m=0
